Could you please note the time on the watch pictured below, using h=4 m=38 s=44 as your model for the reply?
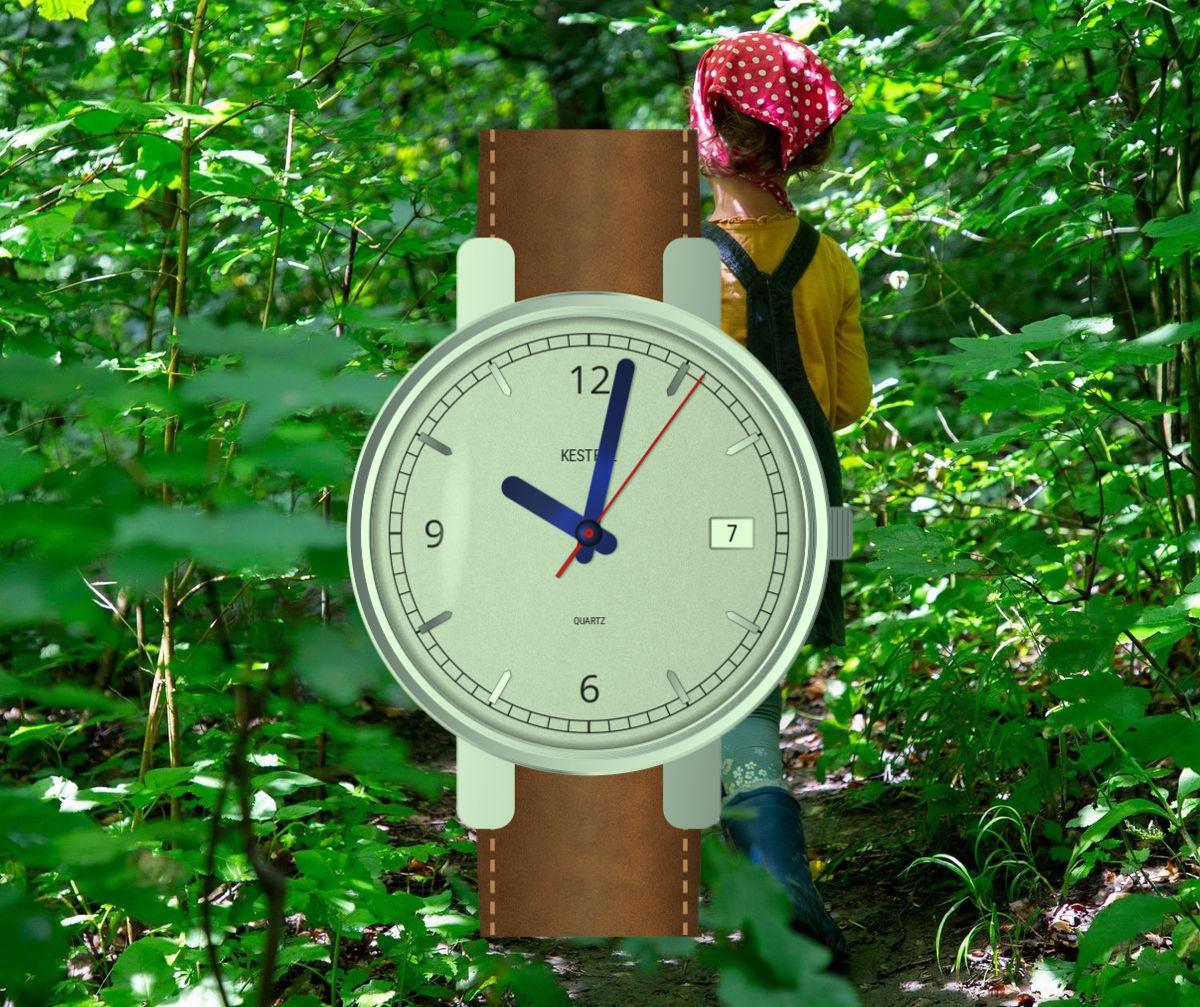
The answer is h=10 m=2 s=6
